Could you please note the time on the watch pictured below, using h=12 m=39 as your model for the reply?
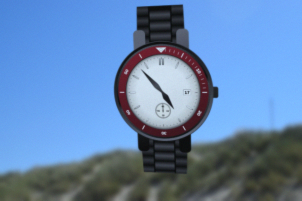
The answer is h=4 m=53
